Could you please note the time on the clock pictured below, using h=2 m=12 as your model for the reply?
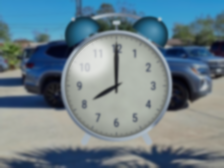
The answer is h=8 m=0
